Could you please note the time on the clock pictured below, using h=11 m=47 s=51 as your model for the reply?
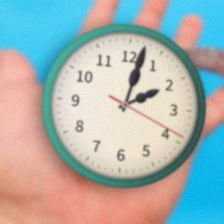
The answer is h=2 m=2 s=19
